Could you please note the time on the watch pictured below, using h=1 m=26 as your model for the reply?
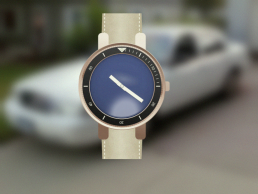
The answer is h=10 m=21
